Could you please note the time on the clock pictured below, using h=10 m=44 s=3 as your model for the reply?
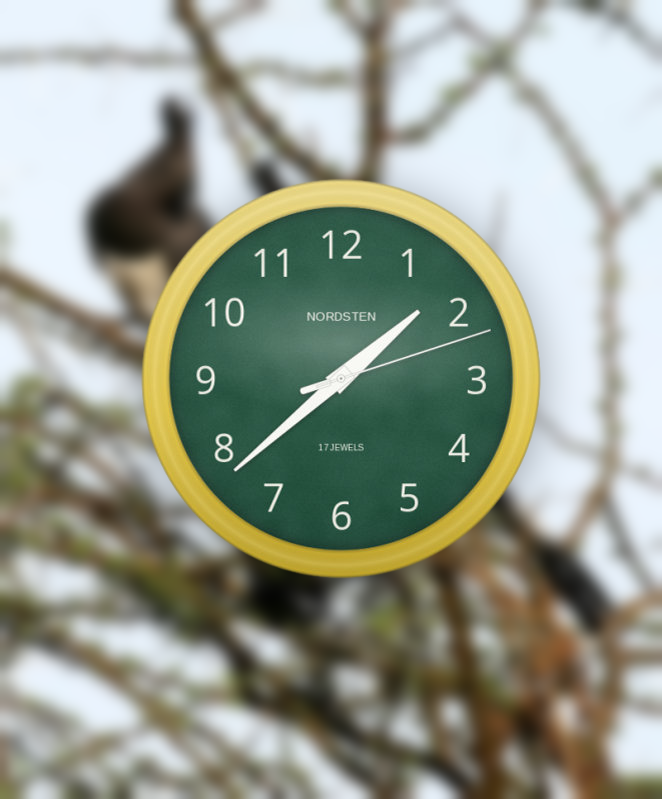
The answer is h=1 m=38 s=12
